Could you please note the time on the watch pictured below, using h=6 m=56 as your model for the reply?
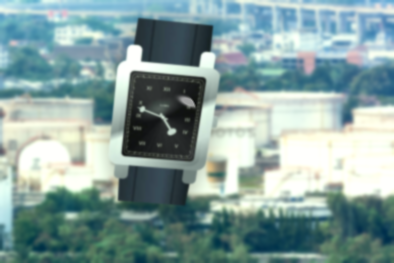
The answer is h=4 m=48
